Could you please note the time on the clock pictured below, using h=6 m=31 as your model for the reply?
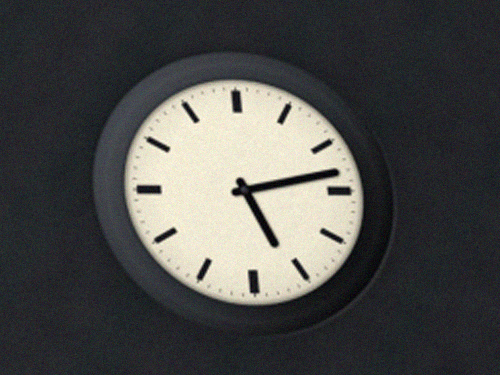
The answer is h=5 m=13
